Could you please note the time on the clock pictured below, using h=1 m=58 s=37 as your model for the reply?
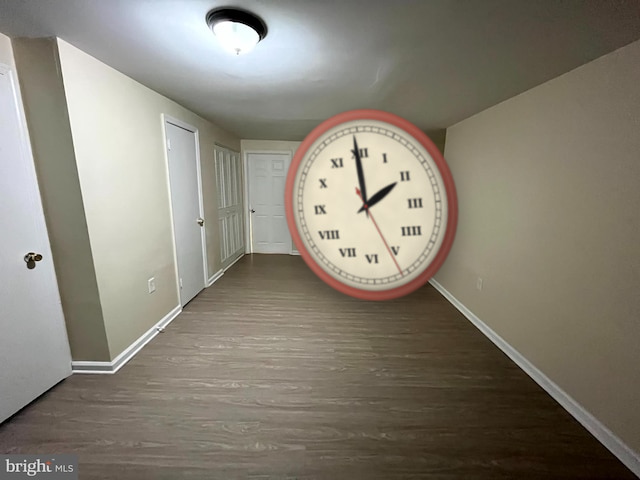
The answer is h=1 m=59 s=26
